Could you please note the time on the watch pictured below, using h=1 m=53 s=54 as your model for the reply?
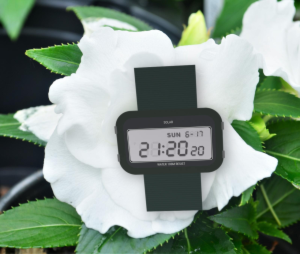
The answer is h=21 m=20 s=20
